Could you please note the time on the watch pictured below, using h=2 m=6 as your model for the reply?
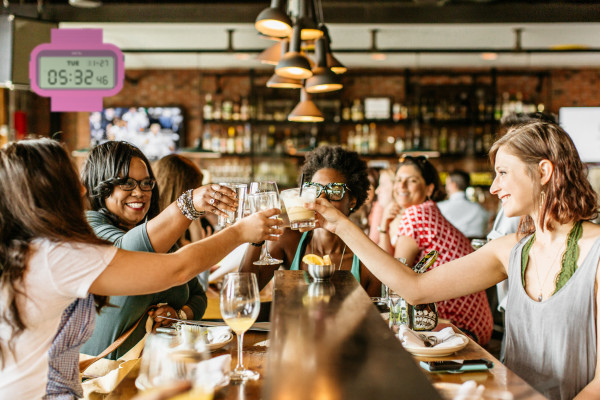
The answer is h=5 m=32
